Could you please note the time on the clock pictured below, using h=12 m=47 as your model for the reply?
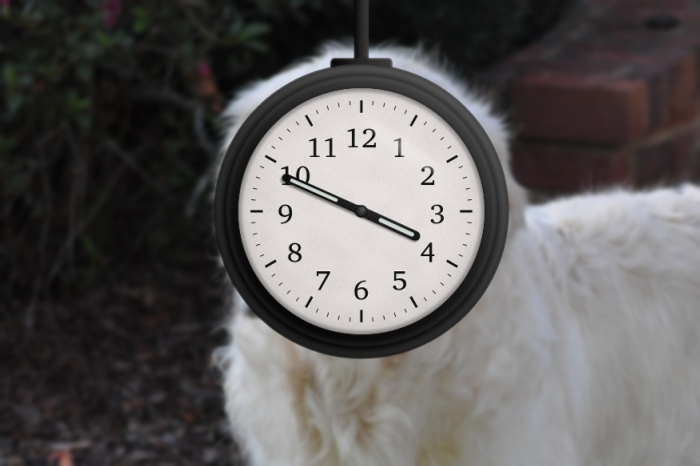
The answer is h=3 m=49
